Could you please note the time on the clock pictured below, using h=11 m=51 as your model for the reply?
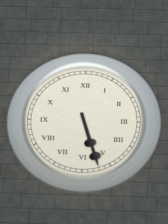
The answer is h=5 m=27
